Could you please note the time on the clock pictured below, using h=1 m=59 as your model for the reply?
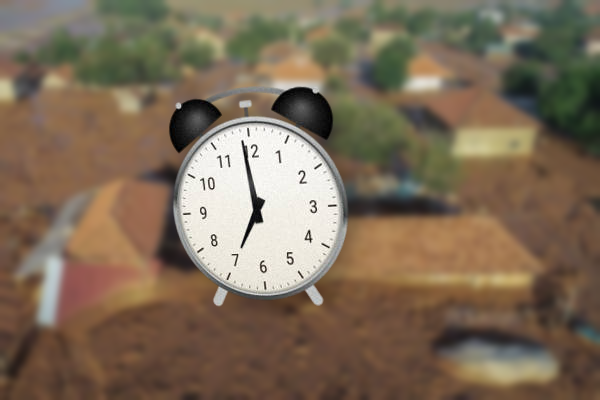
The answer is h=6 m=59
